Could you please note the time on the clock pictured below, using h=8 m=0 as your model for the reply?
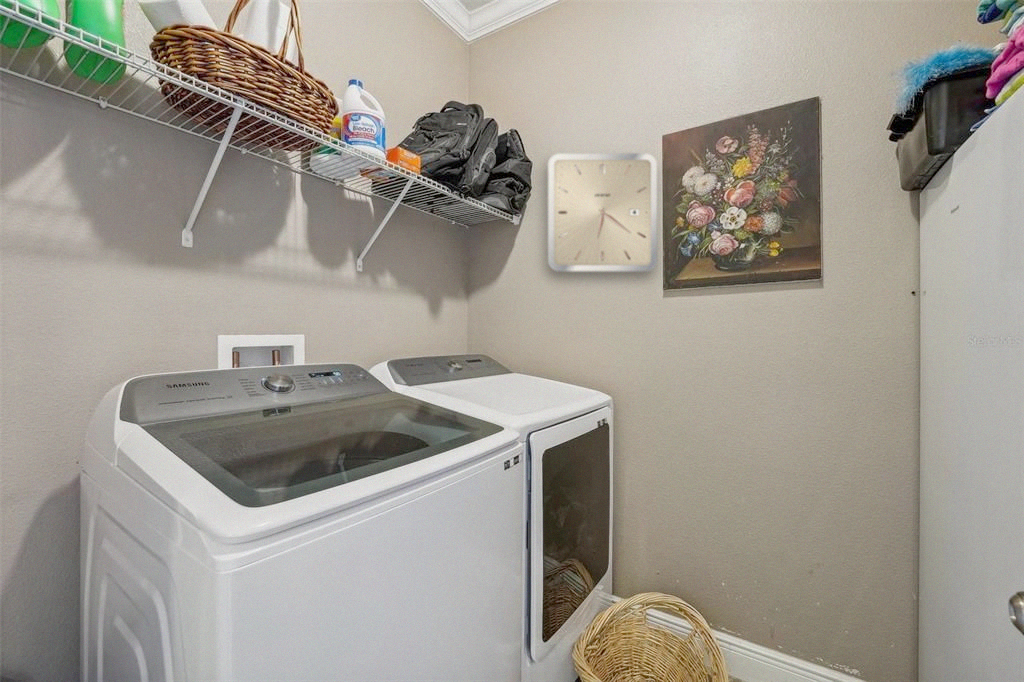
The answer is h=6 m=21
